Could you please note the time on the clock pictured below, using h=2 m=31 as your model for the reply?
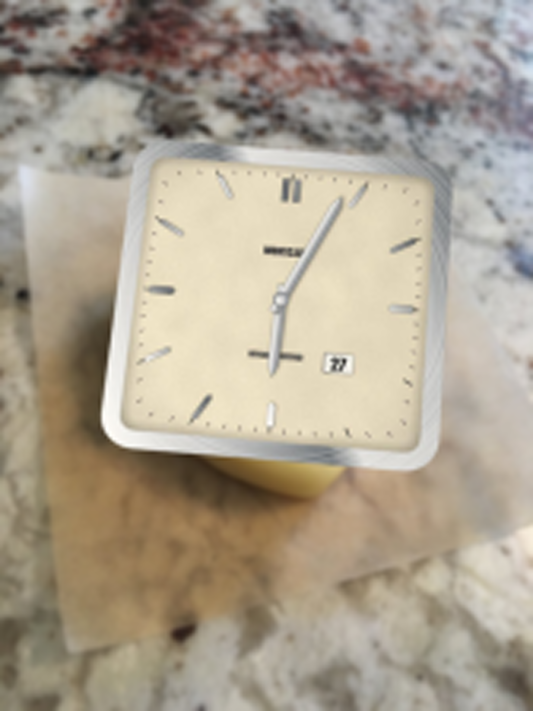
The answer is h=6 m=4
